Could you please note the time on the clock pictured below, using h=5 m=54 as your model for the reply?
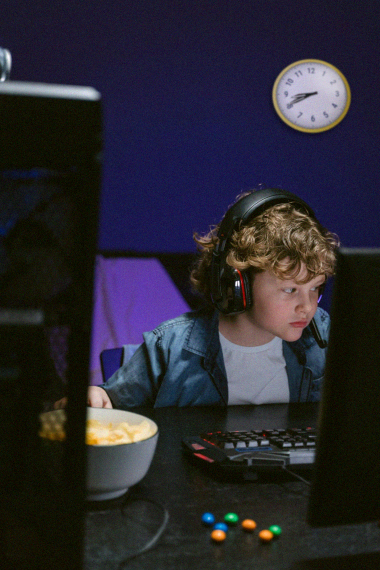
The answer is h=8 m=41
